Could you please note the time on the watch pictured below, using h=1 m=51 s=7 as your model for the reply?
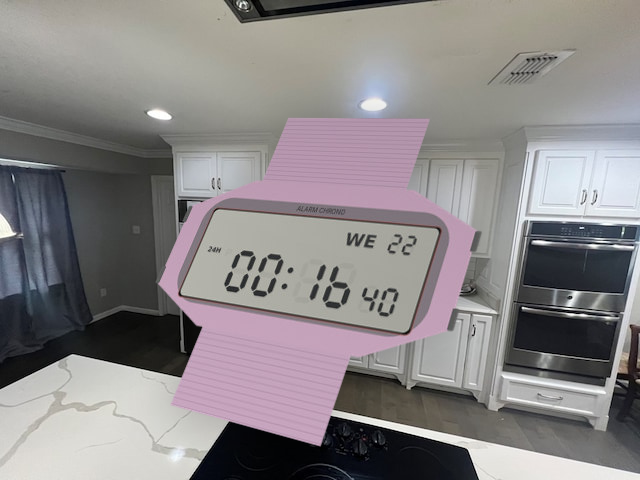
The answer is h=0 m=16 s=40
